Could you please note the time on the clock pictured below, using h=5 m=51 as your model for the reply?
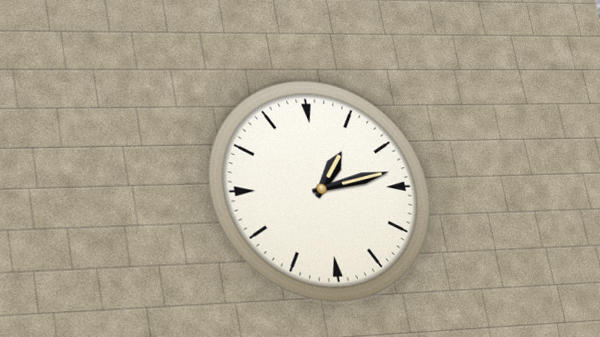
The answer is h=1 m=13
